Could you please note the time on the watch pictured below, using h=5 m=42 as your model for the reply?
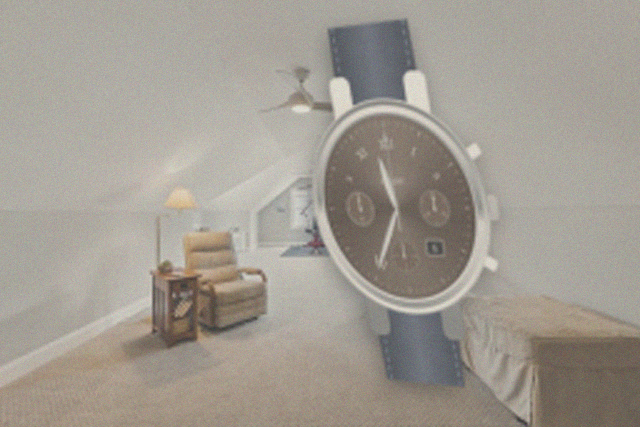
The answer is h=11 m=35
